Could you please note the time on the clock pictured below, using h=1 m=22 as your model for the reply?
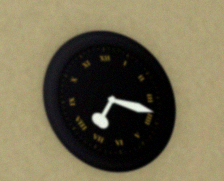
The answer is h=7 m=18
